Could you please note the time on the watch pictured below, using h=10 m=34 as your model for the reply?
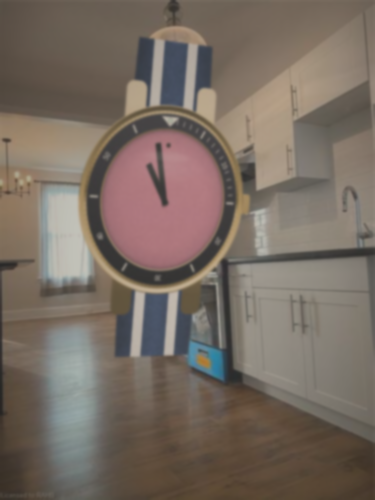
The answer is h=10 m=58
